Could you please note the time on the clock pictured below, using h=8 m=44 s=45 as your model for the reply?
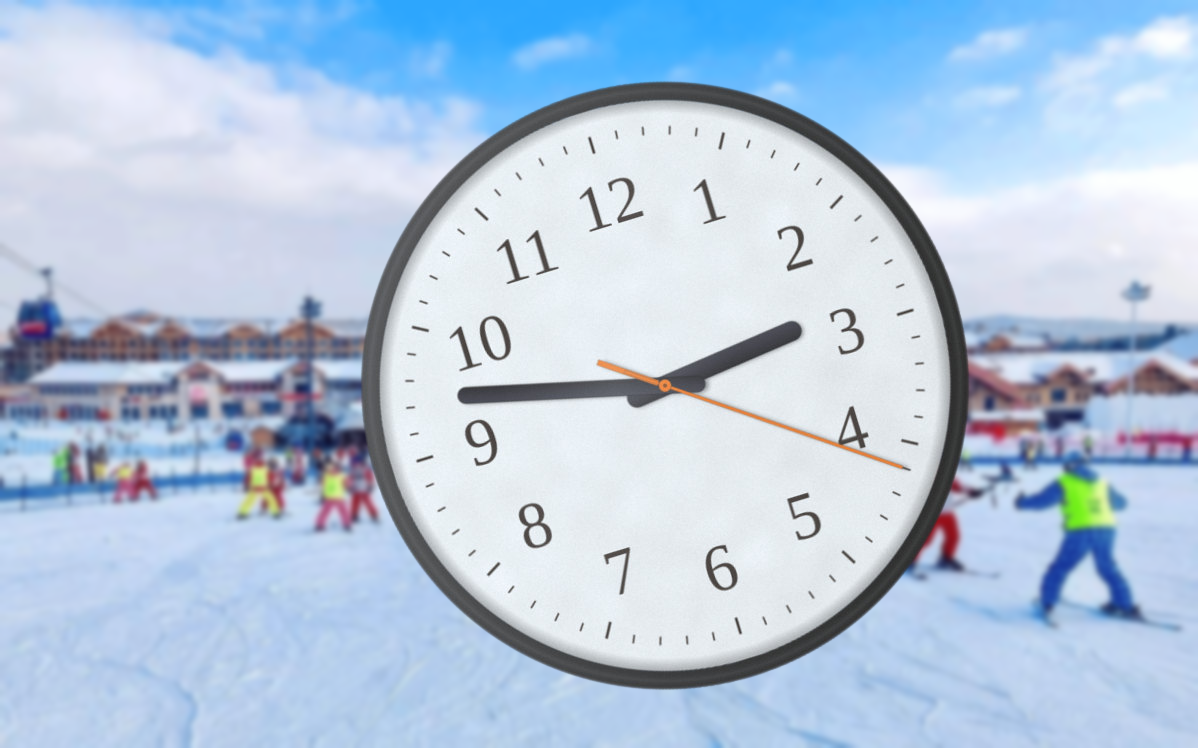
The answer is h=2 m=47 s=21
